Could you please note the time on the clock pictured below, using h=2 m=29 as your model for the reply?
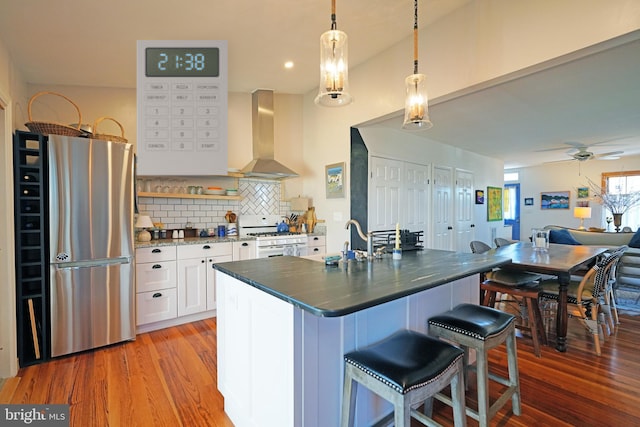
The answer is h=21 m=38
